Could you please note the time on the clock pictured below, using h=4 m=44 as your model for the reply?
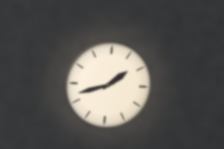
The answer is h=1 m=42
